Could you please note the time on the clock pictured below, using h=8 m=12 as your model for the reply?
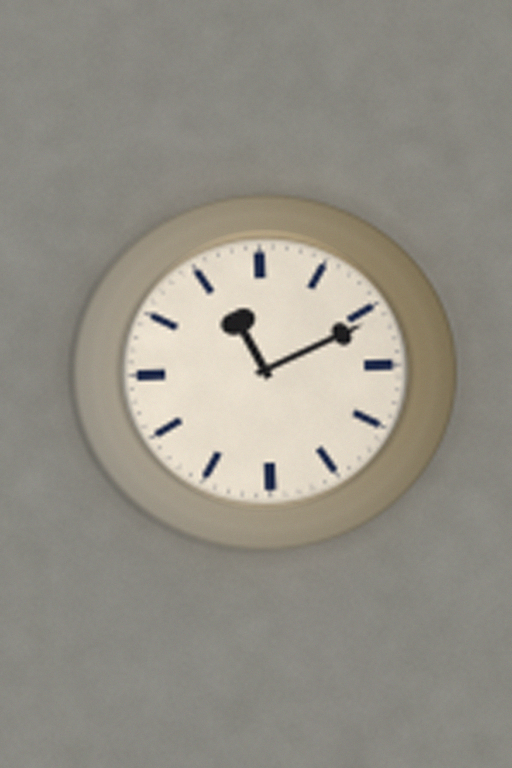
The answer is h=11 m=11
